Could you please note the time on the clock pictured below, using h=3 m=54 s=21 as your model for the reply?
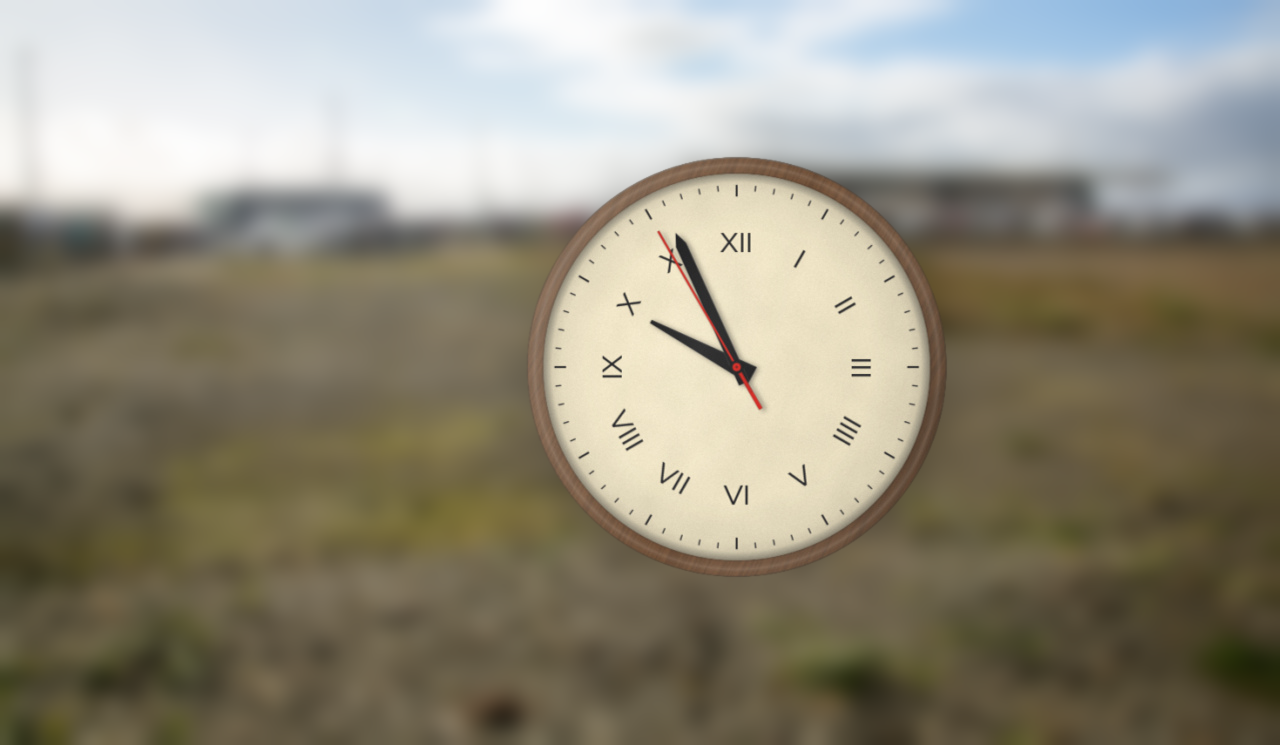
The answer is h=9 m=55 s=55
